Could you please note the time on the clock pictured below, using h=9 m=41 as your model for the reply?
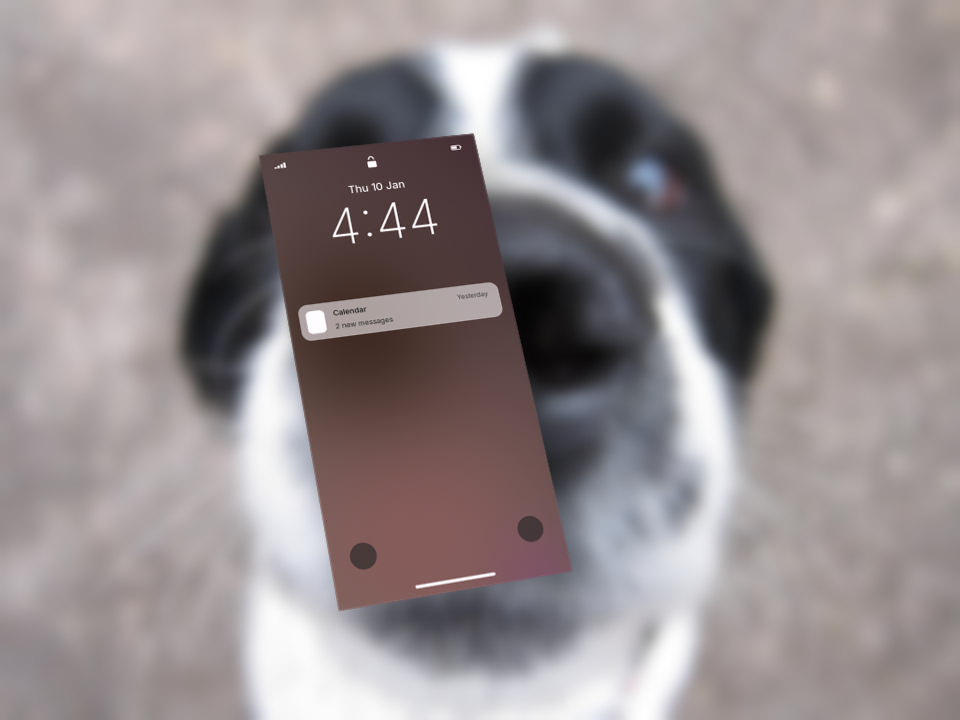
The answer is h=4 m=44
